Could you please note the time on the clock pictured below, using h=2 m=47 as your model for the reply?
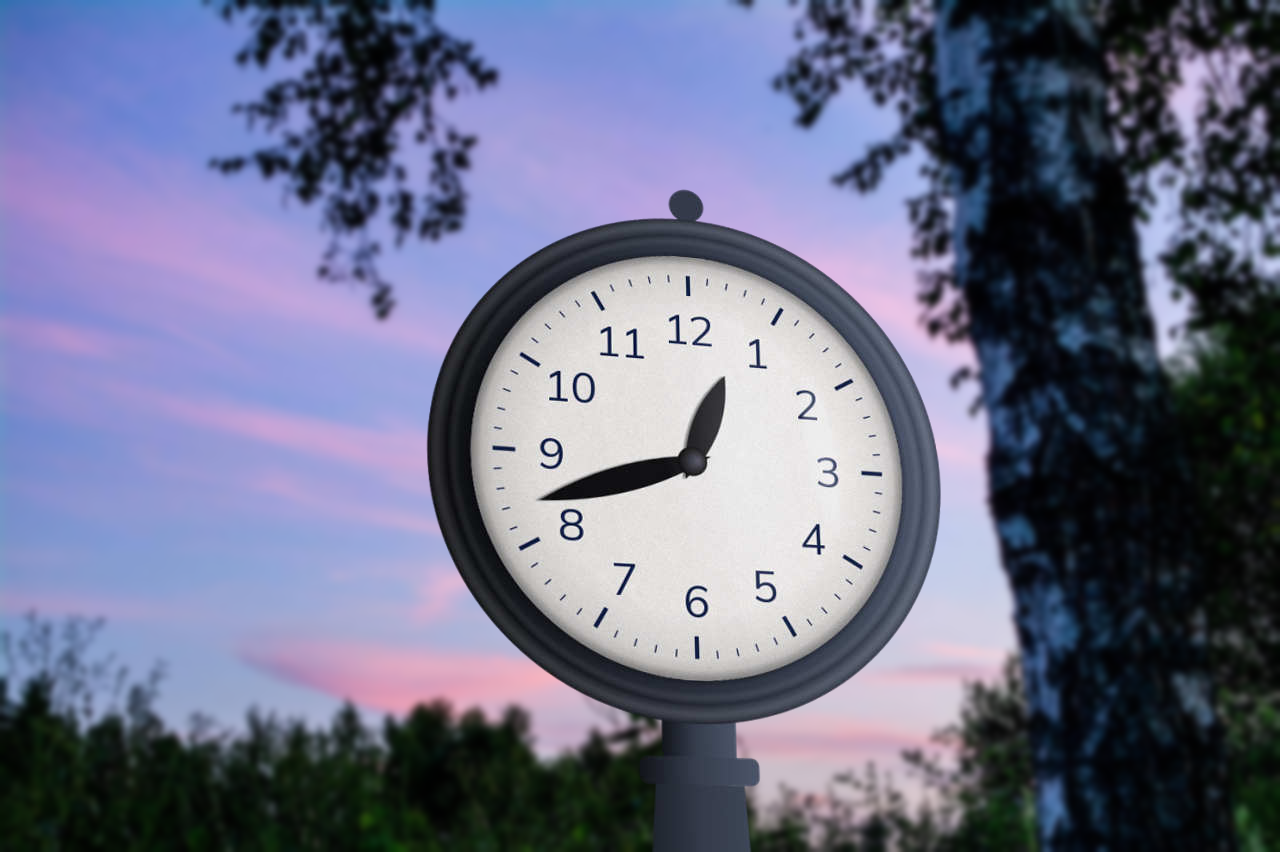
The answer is h=12 m=42
